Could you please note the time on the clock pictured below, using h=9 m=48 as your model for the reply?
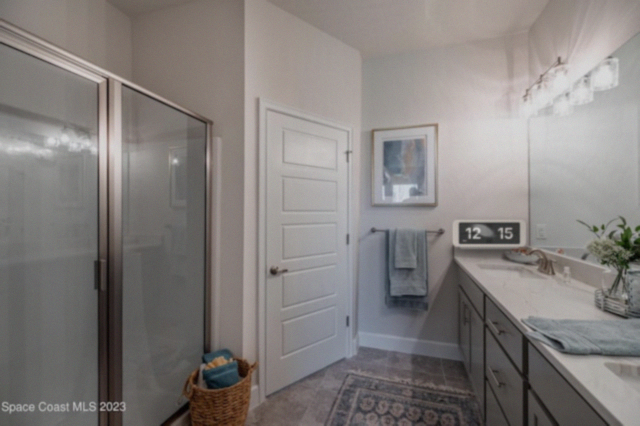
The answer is h=12 m=15
